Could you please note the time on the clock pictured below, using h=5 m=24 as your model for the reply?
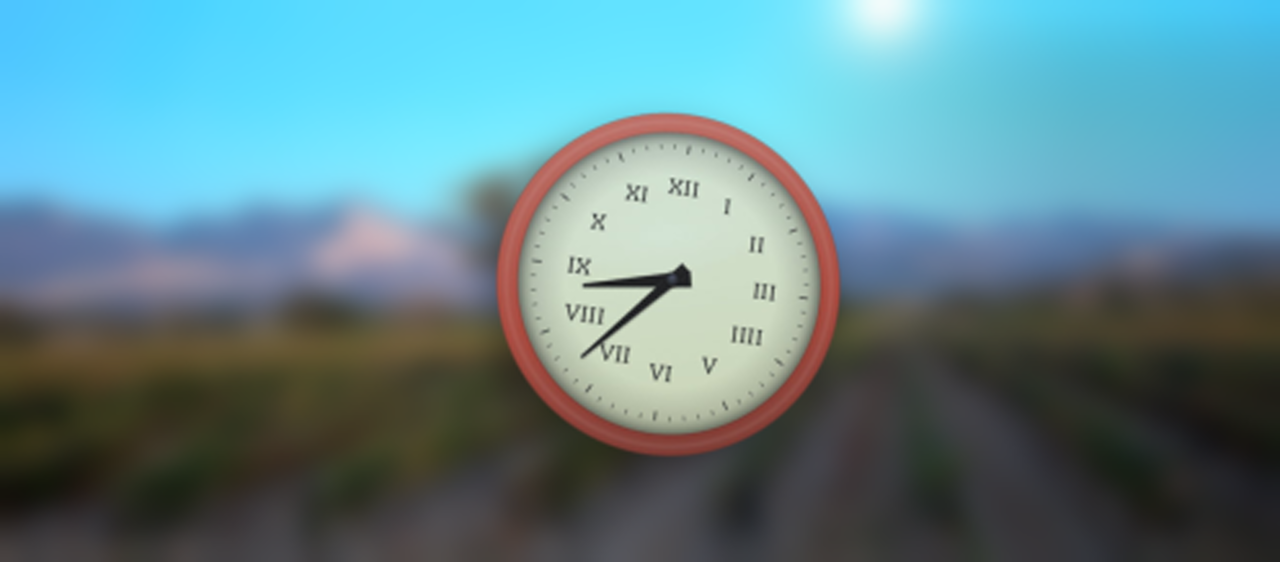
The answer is h=8 m=37
